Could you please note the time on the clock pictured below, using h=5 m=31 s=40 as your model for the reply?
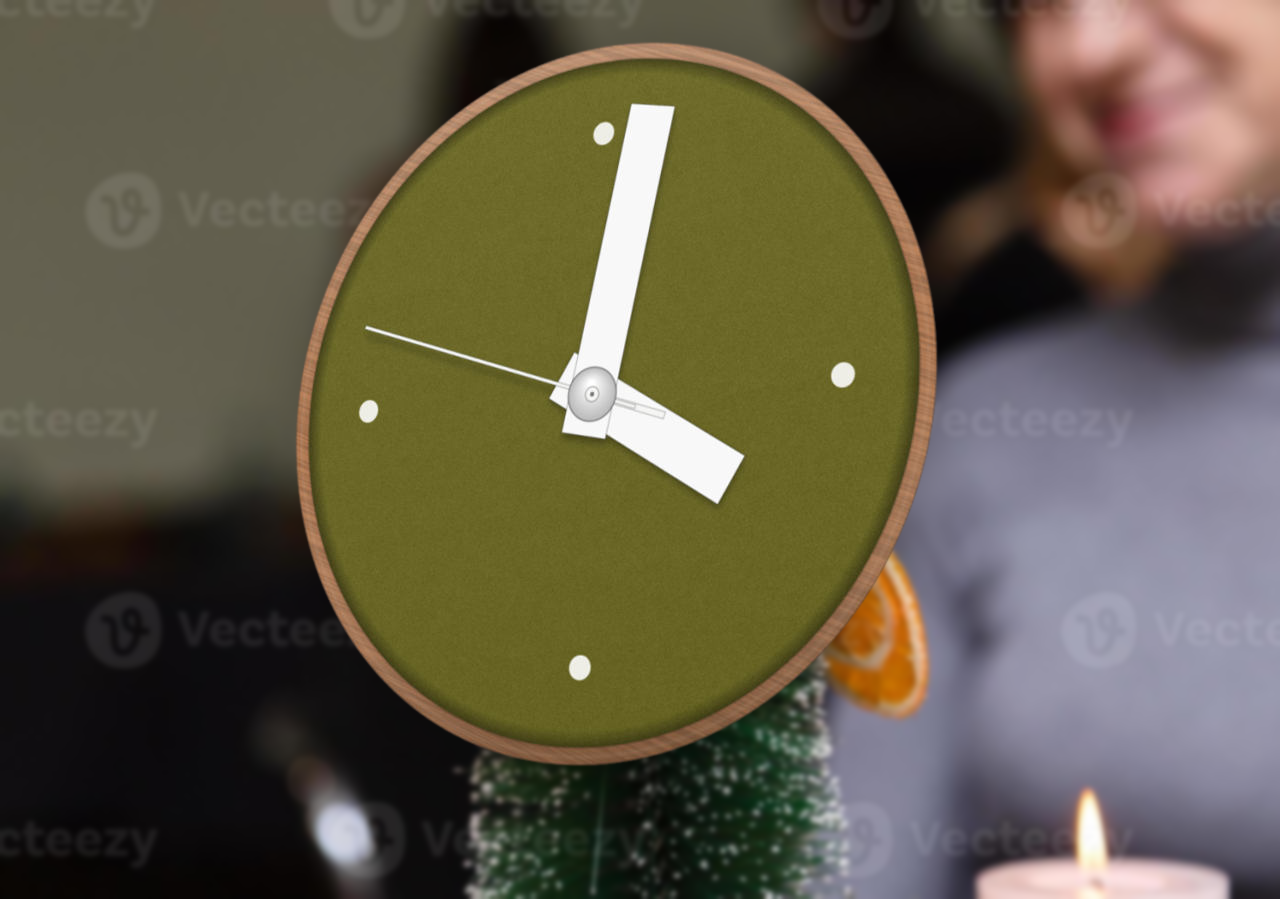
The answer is h=4 m=1 s=48
